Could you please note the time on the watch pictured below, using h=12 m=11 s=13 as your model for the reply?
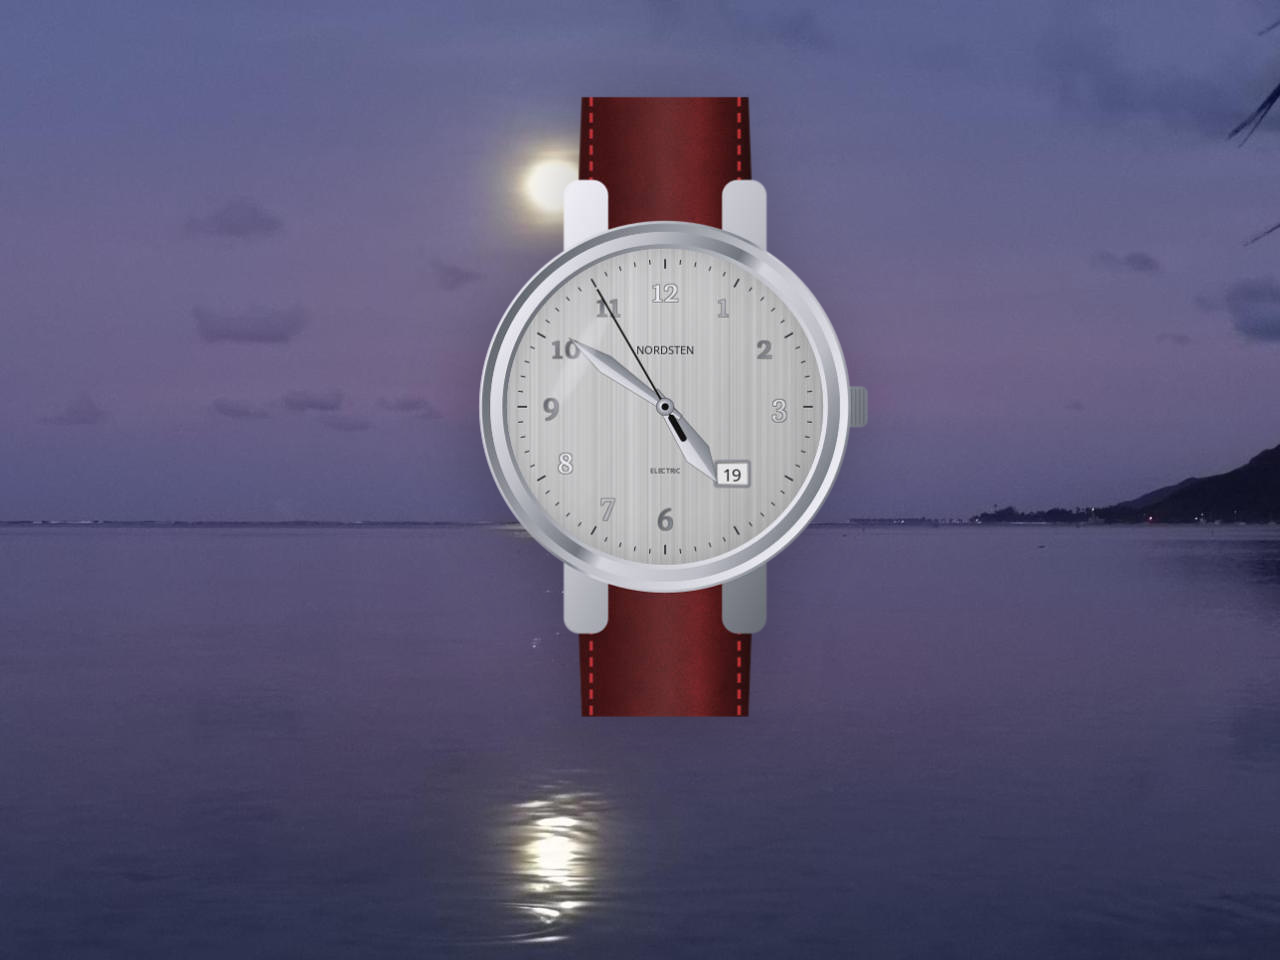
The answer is h=4 m=50 s=55
